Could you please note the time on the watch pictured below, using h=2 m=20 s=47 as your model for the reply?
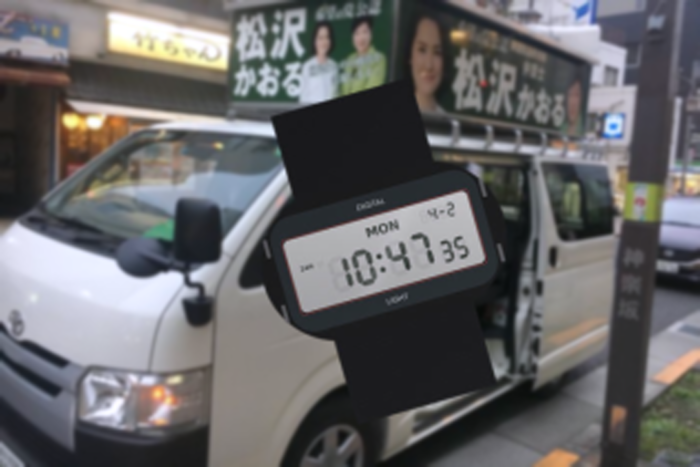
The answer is h=10 m=47 s=35
